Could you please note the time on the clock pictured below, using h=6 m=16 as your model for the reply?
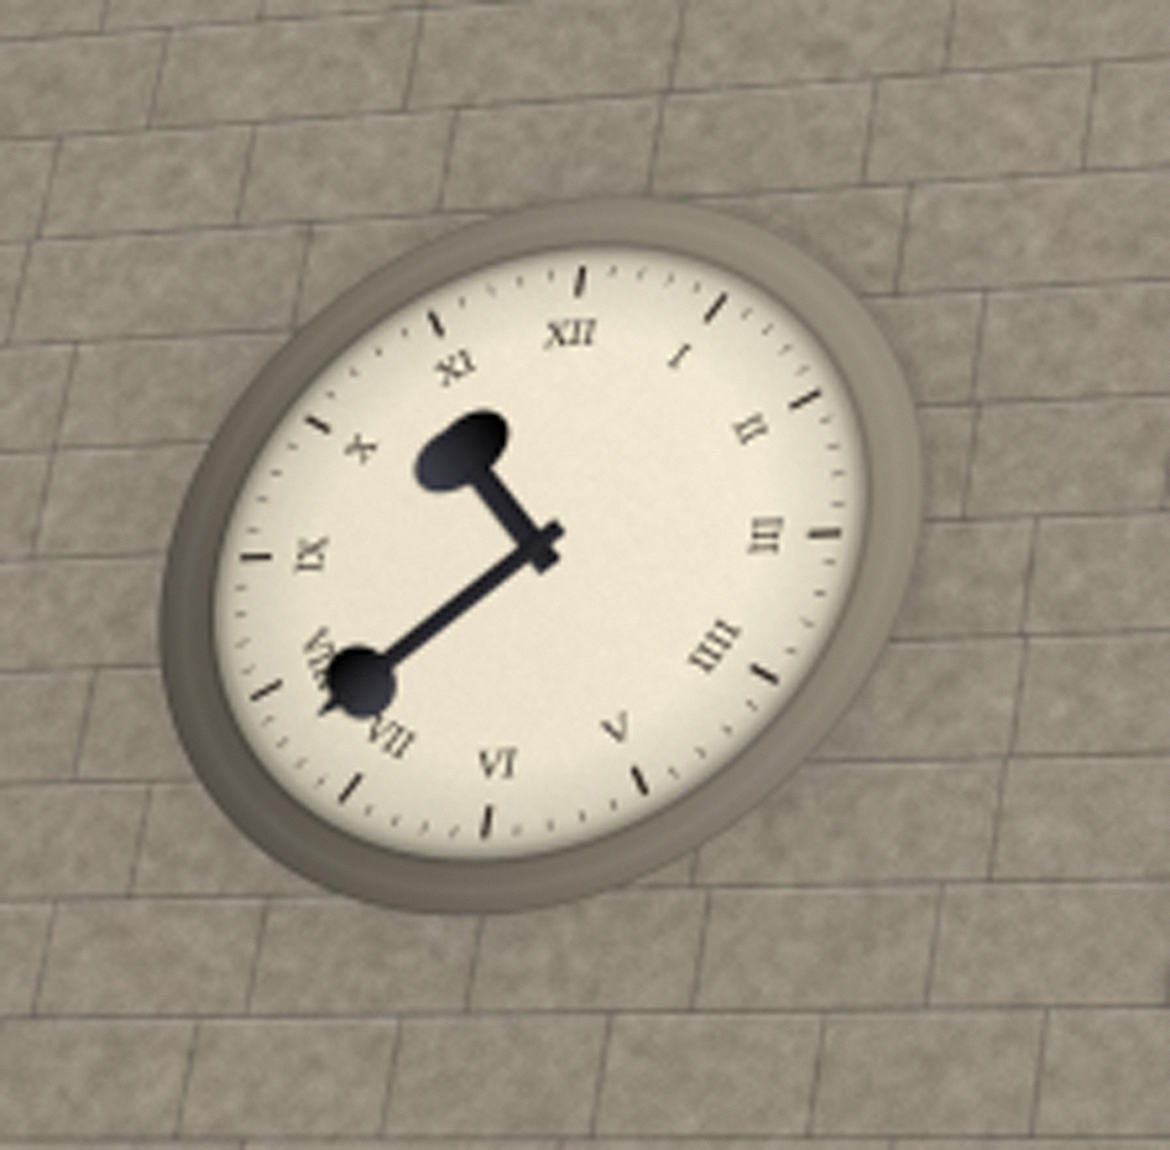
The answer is h=10 m=38
